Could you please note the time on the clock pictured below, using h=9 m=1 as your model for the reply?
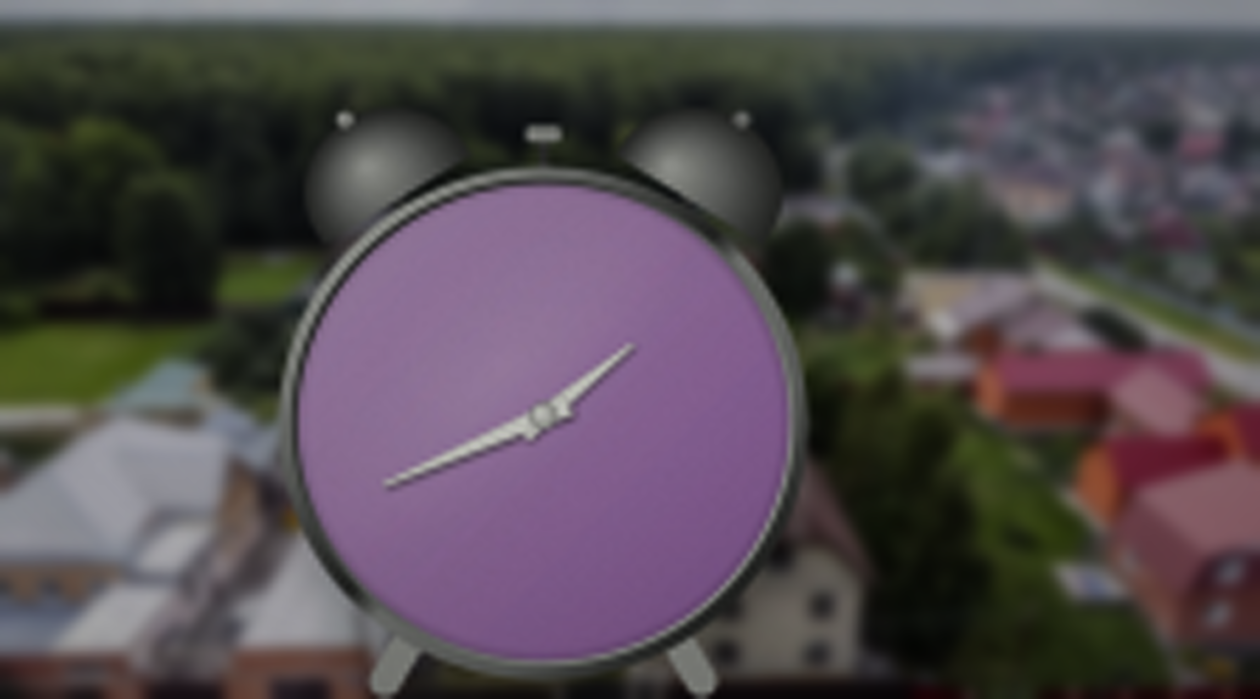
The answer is h=1 m=41
